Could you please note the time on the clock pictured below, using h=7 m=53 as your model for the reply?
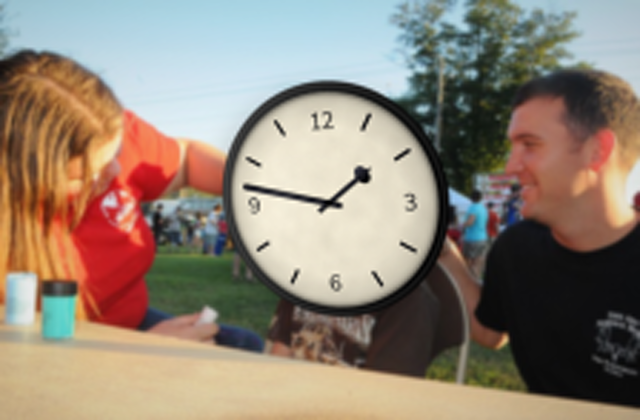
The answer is h=1 m=47
